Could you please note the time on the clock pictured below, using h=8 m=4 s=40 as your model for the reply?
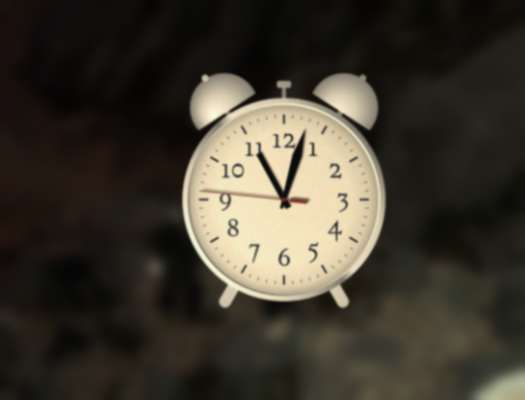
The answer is h=11 m=2 s=46
